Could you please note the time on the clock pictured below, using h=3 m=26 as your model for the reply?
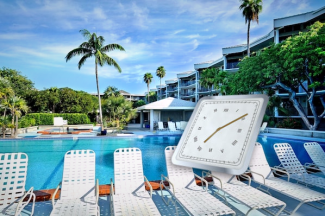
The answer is h=7 m=9
